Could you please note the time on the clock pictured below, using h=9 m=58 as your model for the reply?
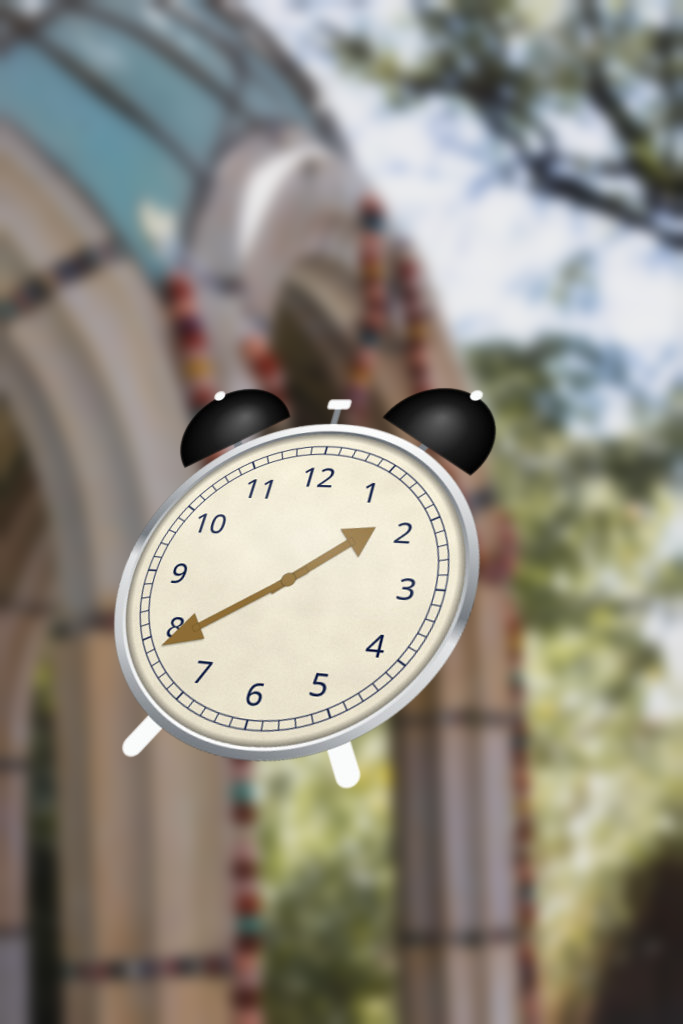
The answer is h=1 m=39
